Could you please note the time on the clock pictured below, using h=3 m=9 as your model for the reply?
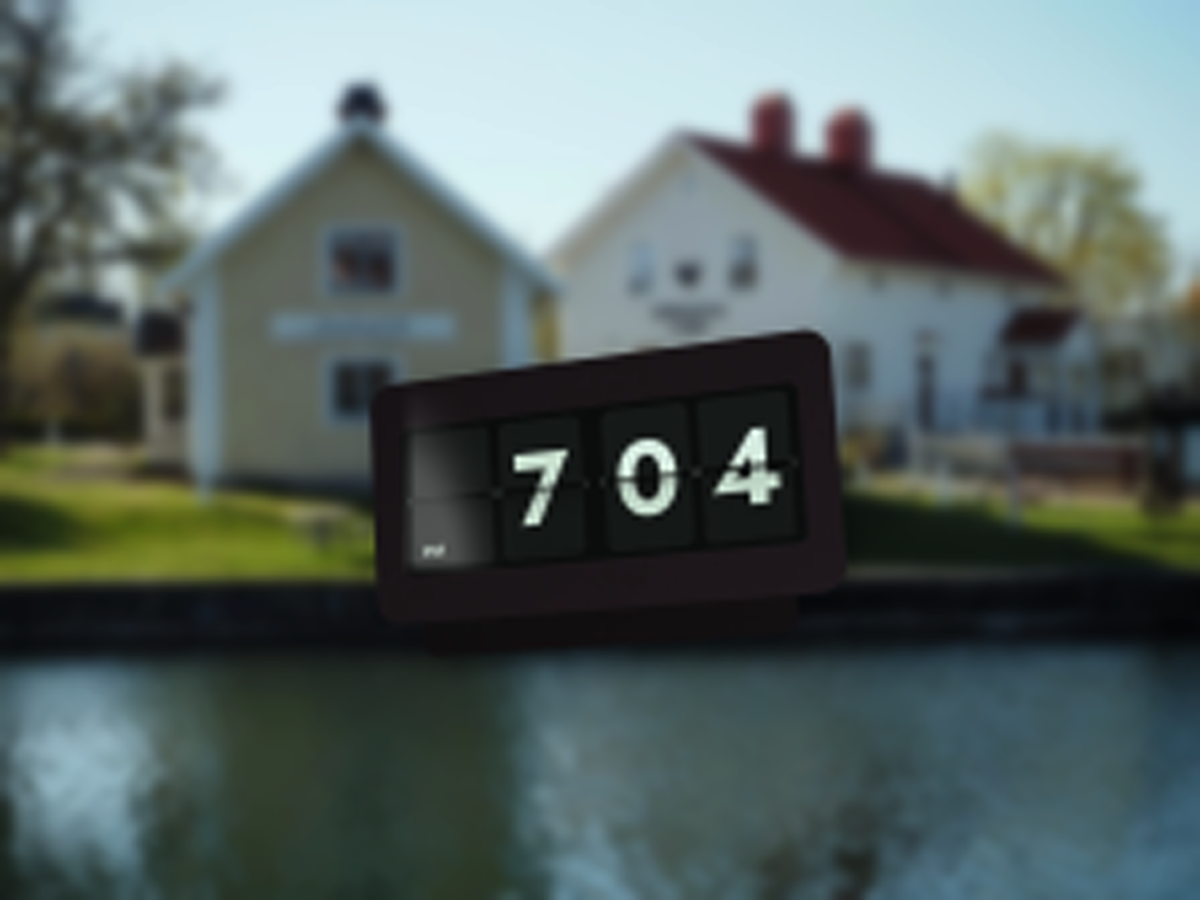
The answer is h=7 m=4
